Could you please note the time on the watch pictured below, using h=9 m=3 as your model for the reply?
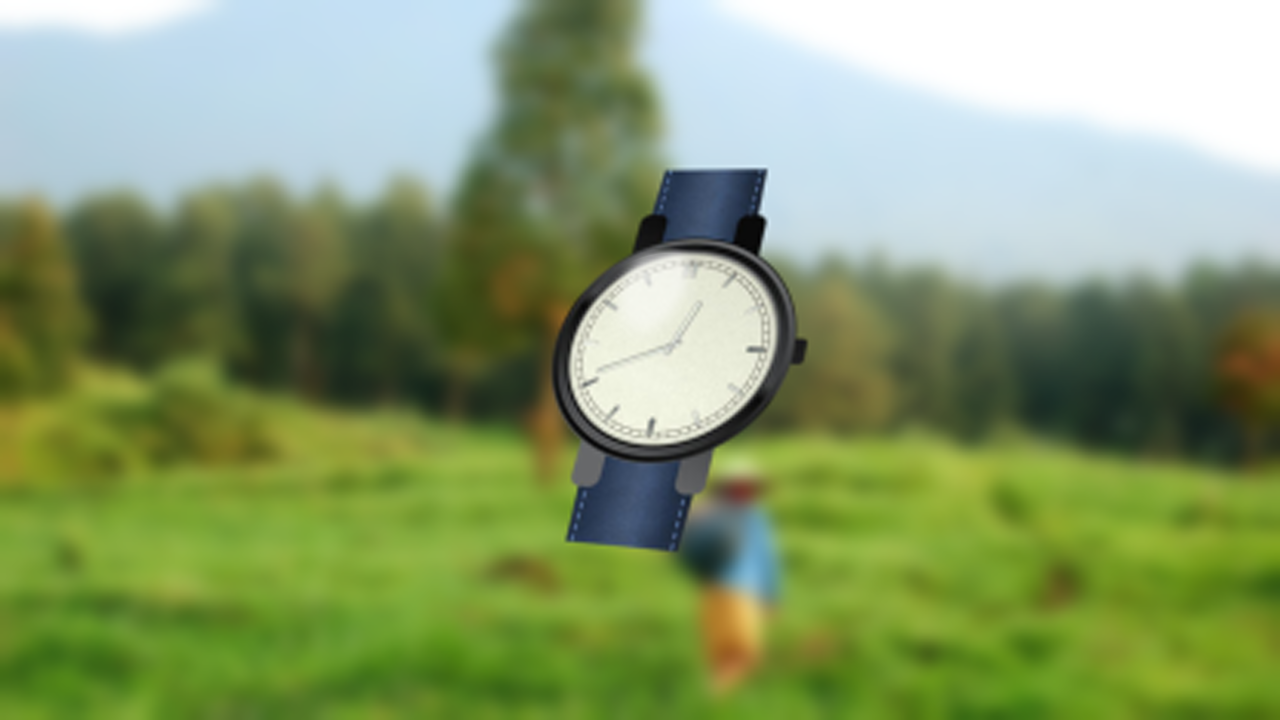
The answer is h=12 m=41
